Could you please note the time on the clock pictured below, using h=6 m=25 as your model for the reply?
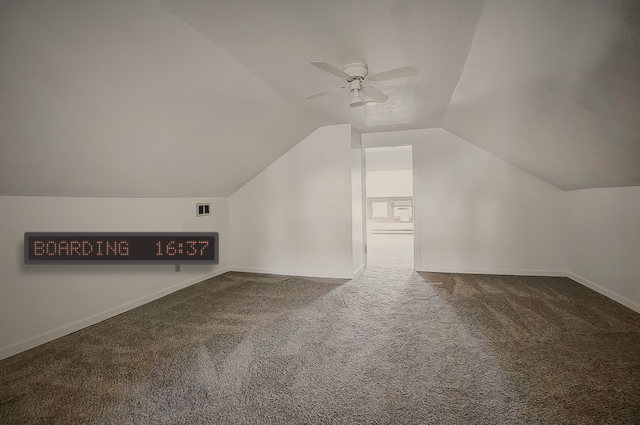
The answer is h=16 m=37
